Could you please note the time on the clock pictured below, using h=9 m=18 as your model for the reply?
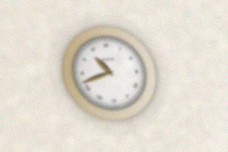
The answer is h=10 m=42
